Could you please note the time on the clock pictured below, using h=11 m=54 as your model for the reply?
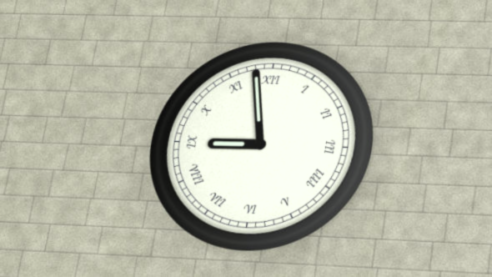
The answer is h=8 m=58
